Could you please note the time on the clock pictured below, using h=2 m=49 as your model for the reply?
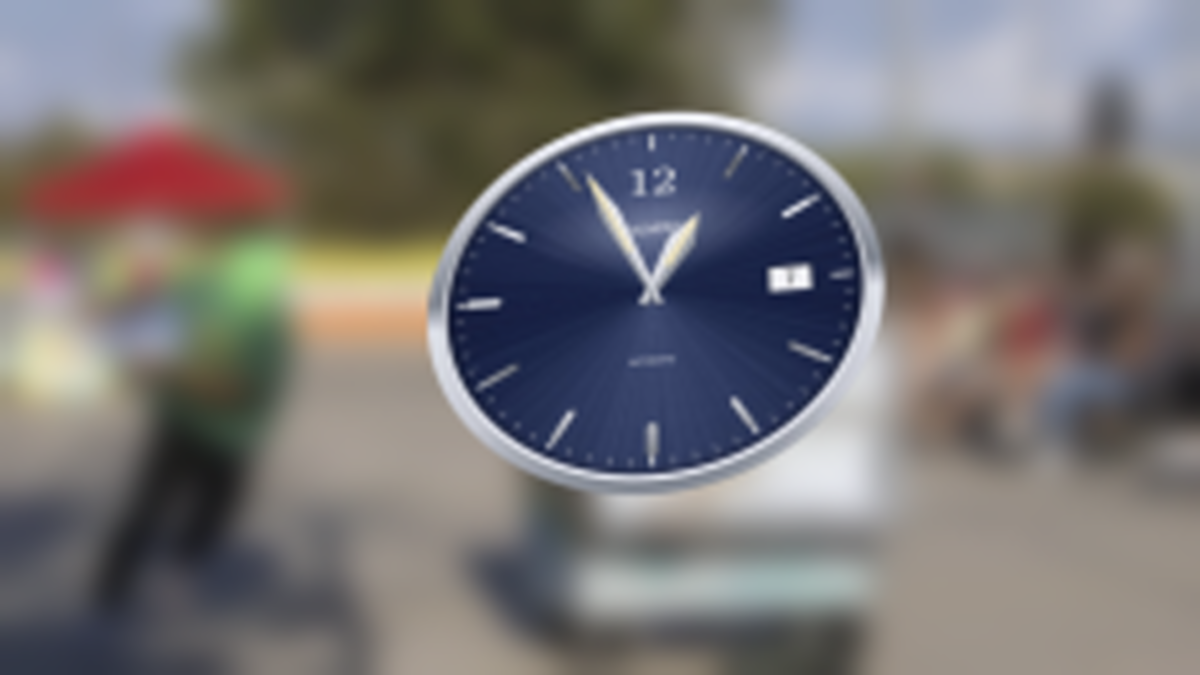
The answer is h=12 m=56
